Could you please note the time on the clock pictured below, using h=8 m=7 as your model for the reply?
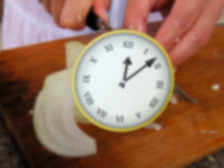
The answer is h=12 m=8
